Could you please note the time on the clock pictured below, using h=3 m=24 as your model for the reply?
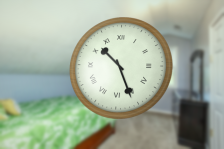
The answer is h=10 m=26
